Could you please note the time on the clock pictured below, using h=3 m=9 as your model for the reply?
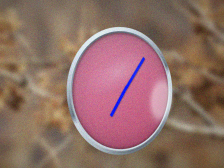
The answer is h=7 m=6
